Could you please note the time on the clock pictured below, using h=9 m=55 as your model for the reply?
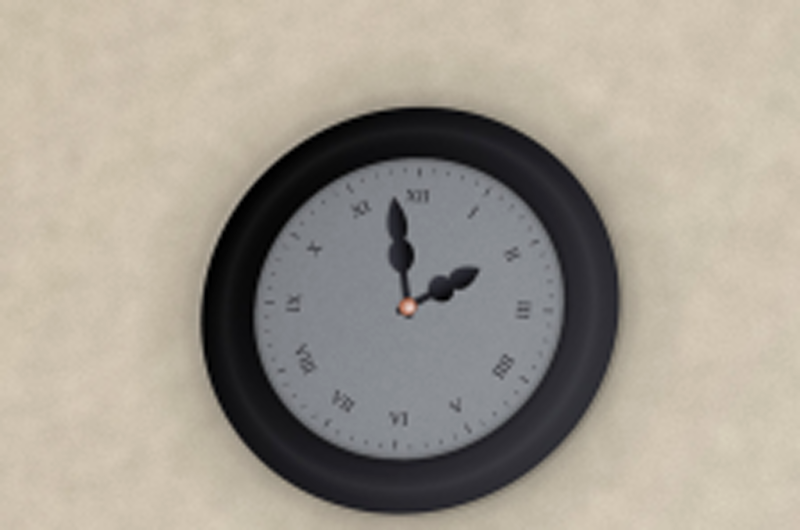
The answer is h=1 m=58
